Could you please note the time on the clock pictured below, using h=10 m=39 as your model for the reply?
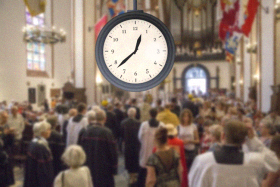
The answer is h=12 m=38
